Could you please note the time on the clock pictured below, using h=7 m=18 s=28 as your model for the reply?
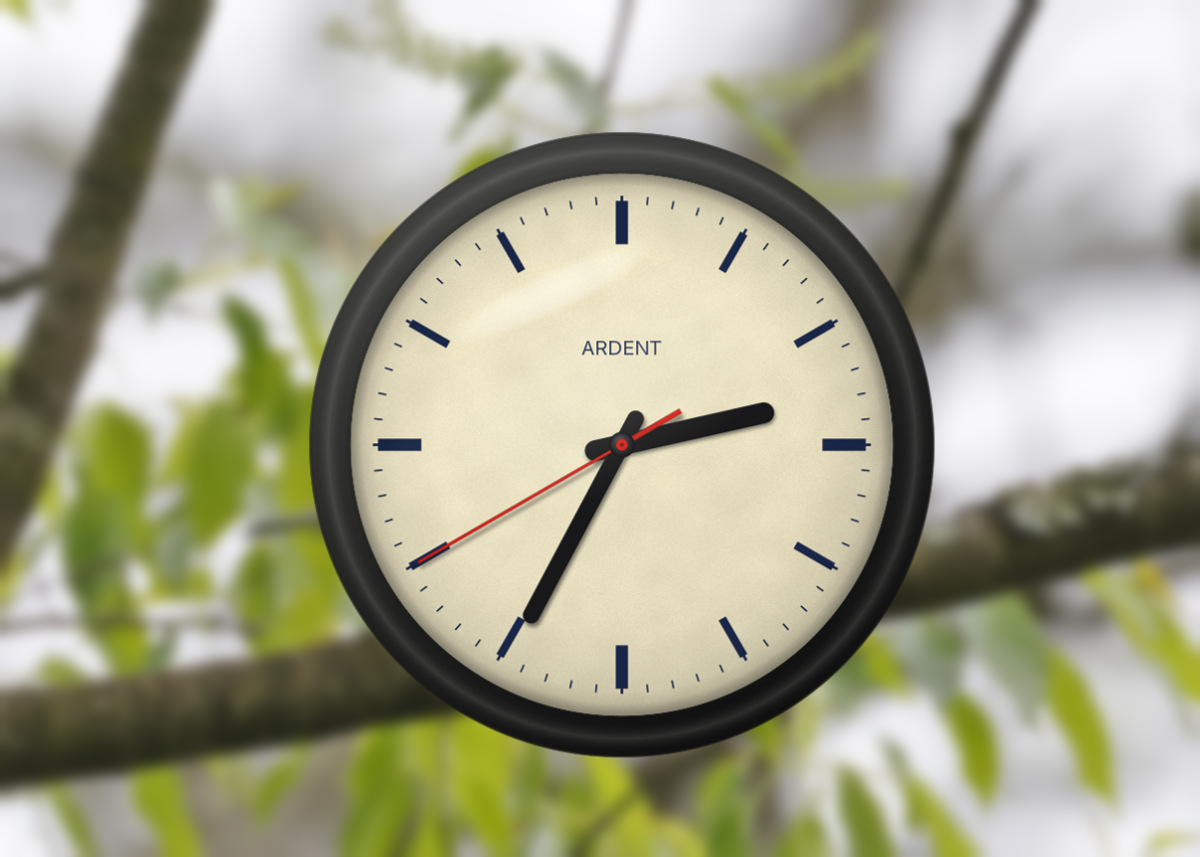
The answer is h=2 m=34 s=40
